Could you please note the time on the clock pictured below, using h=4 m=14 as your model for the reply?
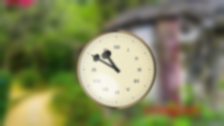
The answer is h=10 m=50
